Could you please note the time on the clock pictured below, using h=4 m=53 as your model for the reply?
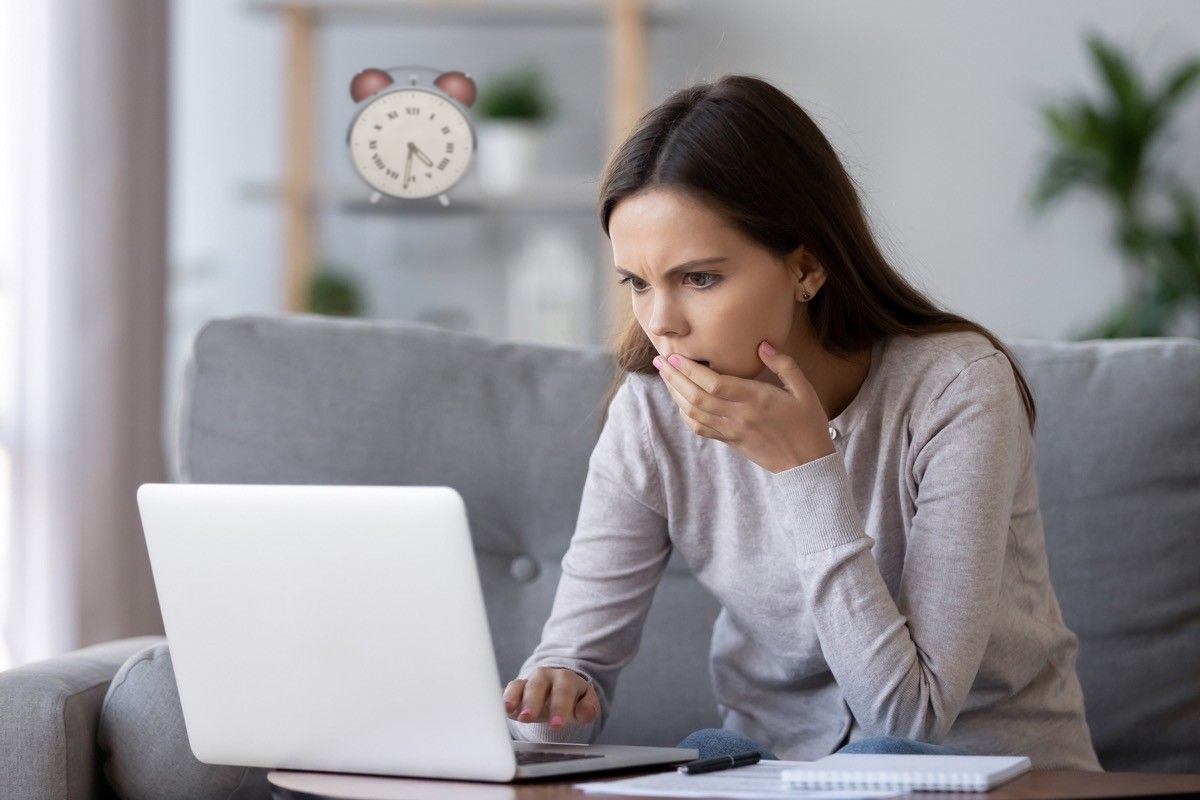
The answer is h=4 m=31
